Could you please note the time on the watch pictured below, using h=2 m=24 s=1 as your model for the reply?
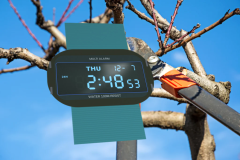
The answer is h=2 m=48 s=53
